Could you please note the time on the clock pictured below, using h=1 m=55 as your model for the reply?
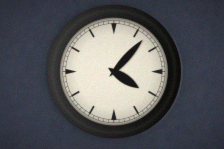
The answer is h=4 m=7
